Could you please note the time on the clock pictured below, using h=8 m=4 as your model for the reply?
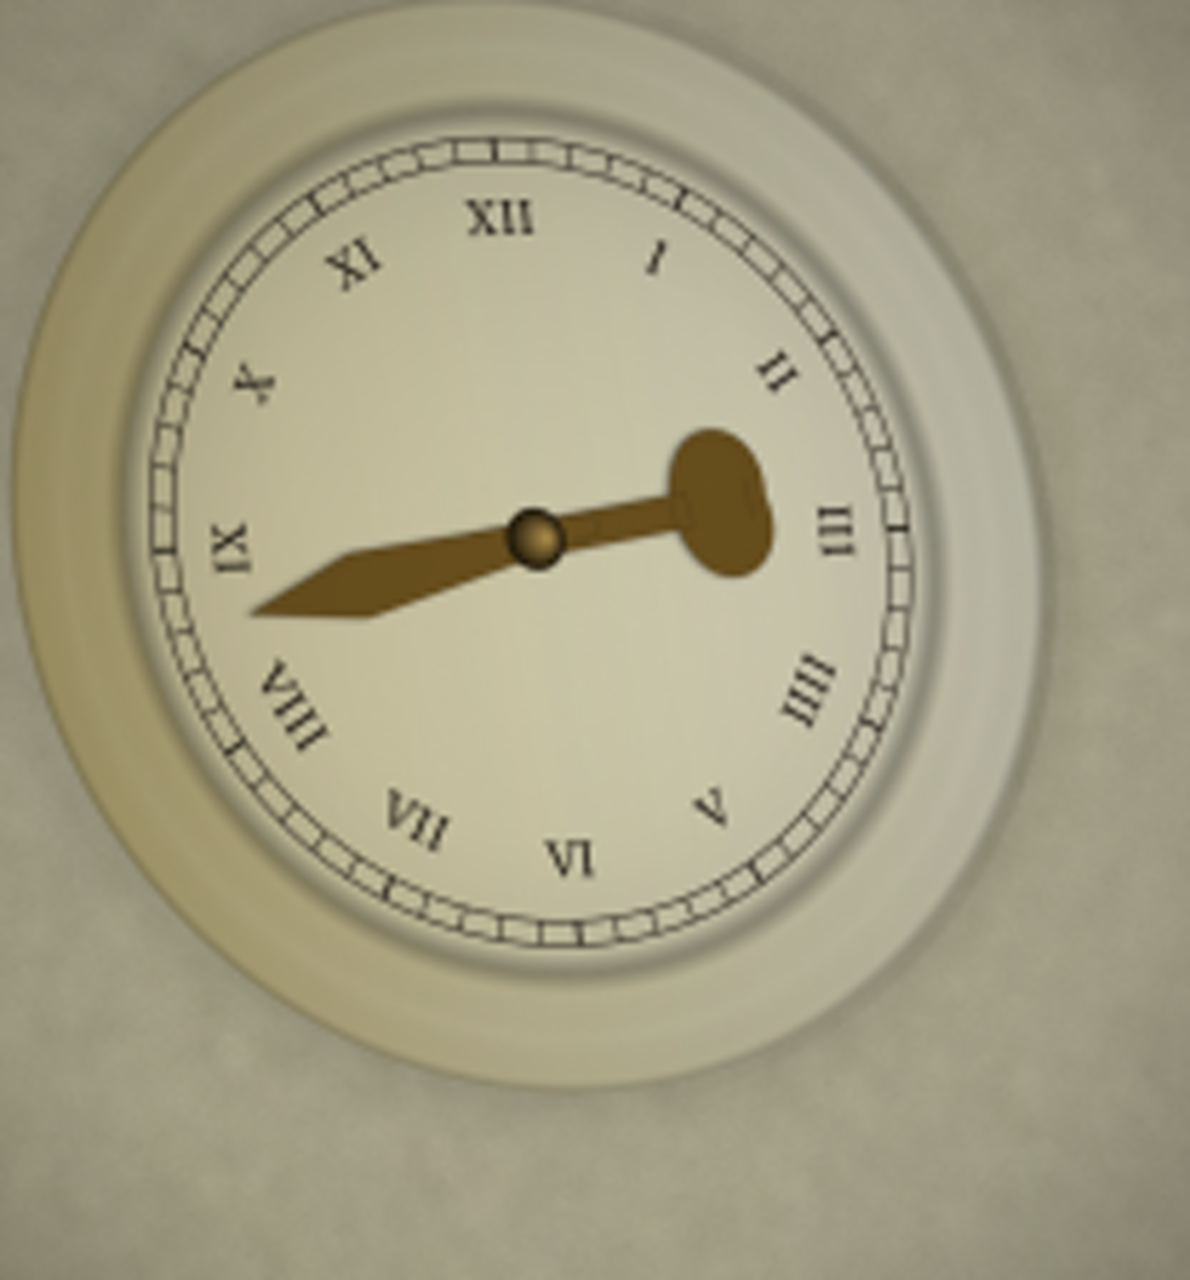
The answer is h=2 m=43
